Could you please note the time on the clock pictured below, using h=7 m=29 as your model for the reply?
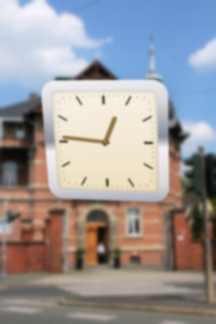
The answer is h=12 m=46
